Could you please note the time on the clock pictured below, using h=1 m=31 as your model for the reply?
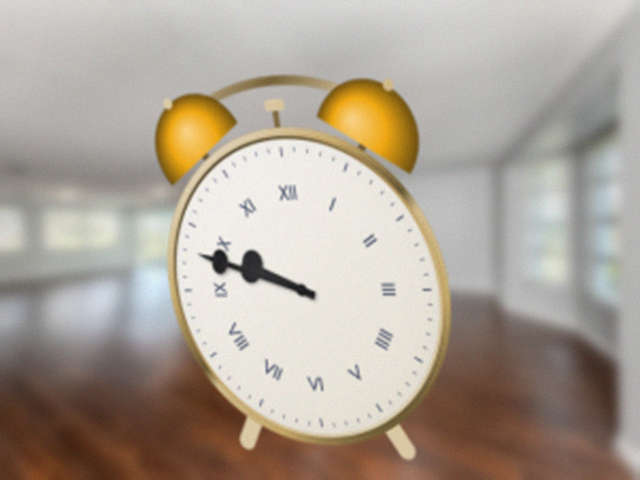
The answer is h=9 m=48
